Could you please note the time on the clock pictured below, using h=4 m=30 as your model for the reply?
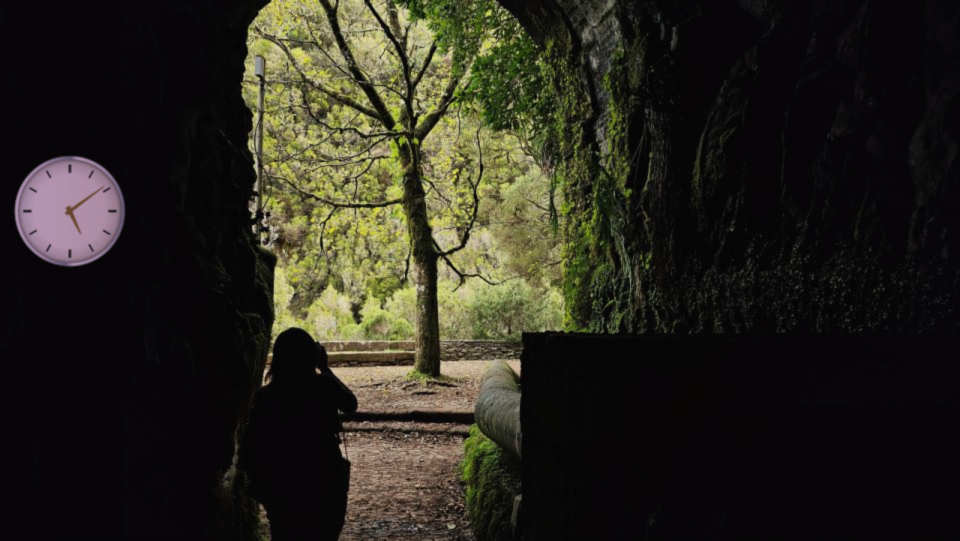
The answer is h=5 m=9
